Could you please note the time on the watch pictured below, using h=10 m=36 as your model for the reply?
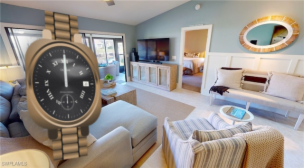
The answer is h=12 m=0
